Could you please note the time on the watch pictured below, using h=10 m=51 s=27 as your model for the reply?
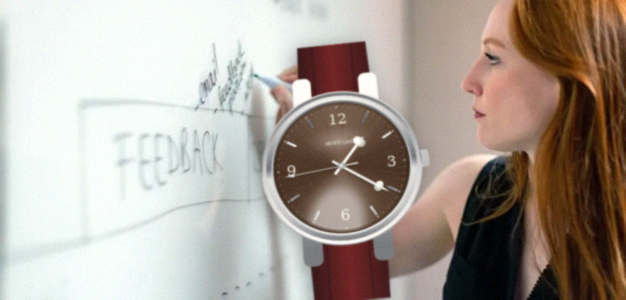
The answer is h=1 m=20 s=44
